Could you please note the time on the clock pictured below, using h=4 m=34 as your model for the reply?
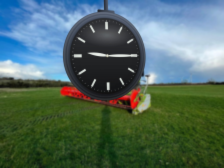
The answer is h=9 m=15
